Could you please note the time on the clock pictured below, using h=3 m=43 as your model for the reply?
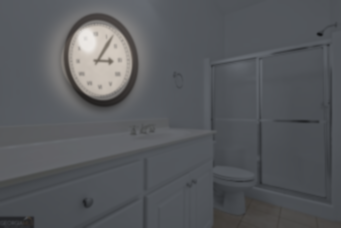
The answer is h=3 m=7
